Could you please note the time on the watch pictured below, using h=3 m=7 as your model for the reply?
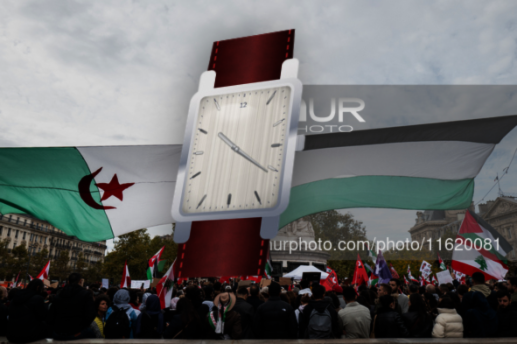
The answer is h=10 m=21
